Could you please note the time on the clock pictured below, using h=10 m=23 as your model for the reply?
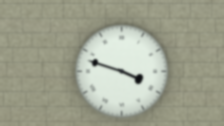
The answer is h=3 m=48
